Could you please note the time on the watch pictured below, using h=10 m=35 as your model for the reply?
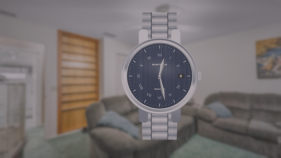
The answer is h=12 m=28
